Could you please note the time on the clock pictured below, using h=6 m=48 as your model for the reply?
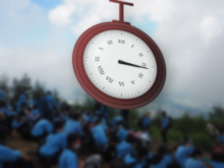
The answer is h=3 m=16
